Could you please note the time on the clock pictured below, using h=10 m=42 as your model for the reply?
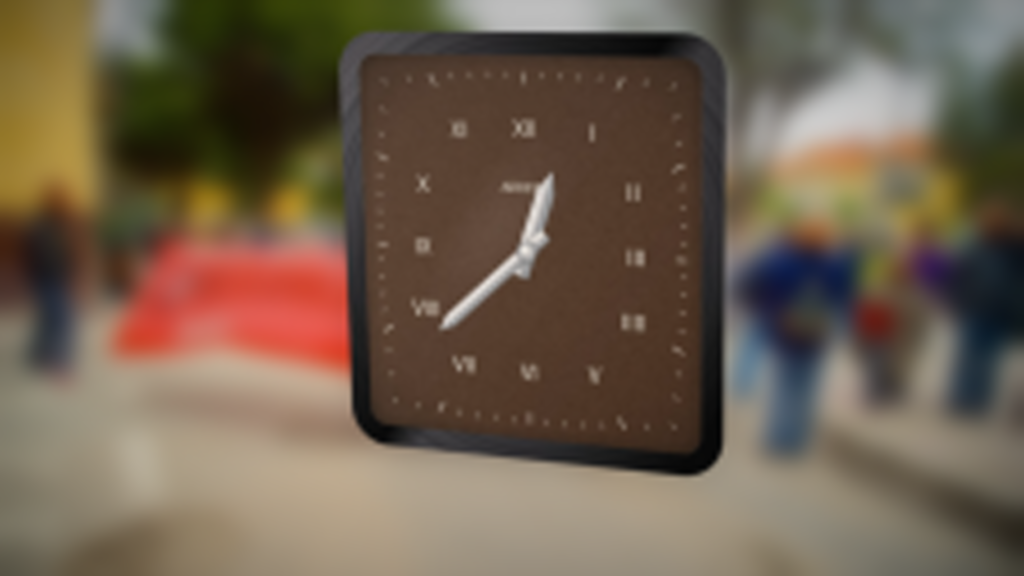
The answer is h=12 m=38
